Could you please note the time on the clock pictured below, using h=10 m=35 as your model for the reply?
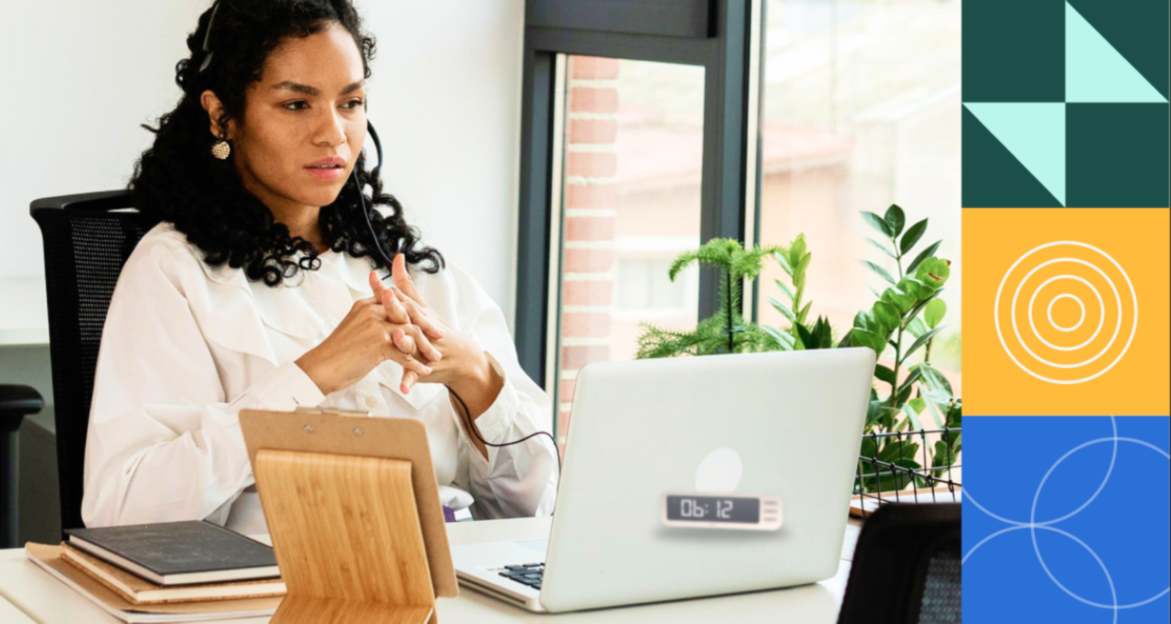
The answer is h=6 m=12
